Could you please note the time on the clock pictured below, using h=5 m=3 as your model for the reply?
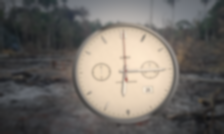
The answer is h=6 m=15
